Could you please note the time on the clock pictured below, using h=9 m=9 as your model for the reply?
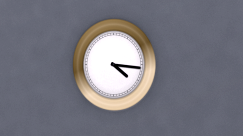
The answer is h=4 m=16
